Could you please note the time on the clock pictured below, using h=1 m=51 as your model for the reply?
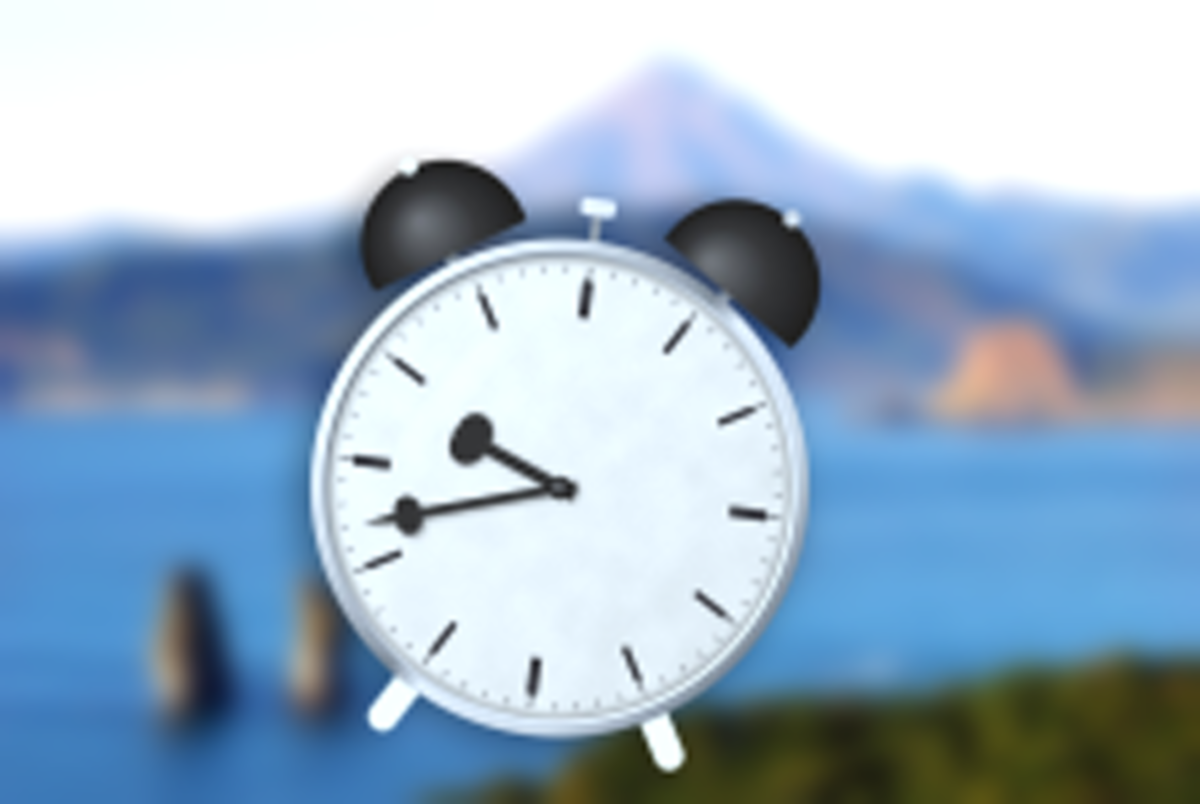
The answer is h=9 m=42
